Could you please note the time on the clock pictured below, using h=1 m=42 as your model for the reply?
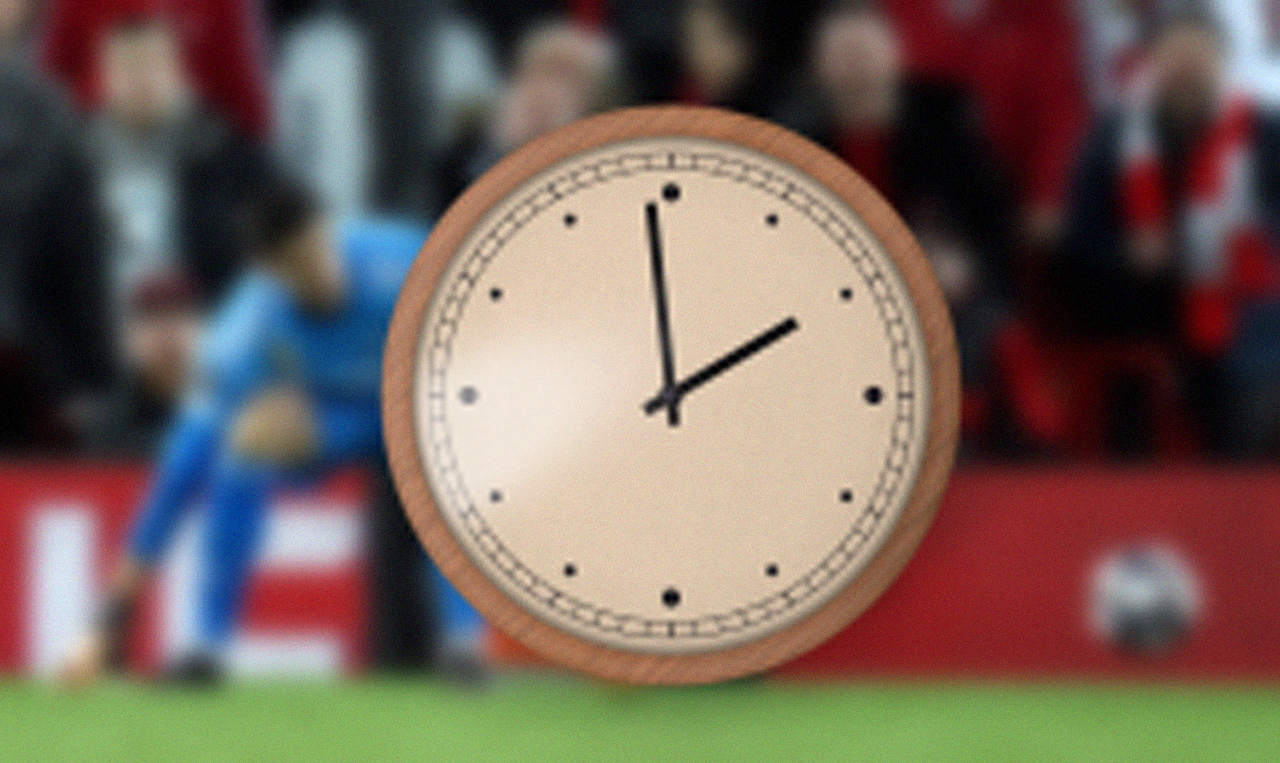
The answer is h=1 m=59
